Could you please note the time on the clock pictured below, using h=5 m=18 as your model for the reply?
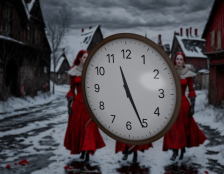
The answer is h=11 m=26
